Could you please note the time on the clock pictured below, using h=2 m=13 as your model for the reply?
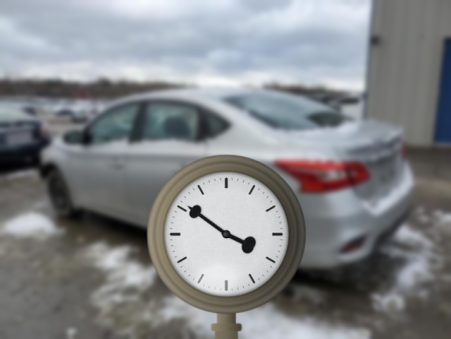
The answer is h=3 m=51
